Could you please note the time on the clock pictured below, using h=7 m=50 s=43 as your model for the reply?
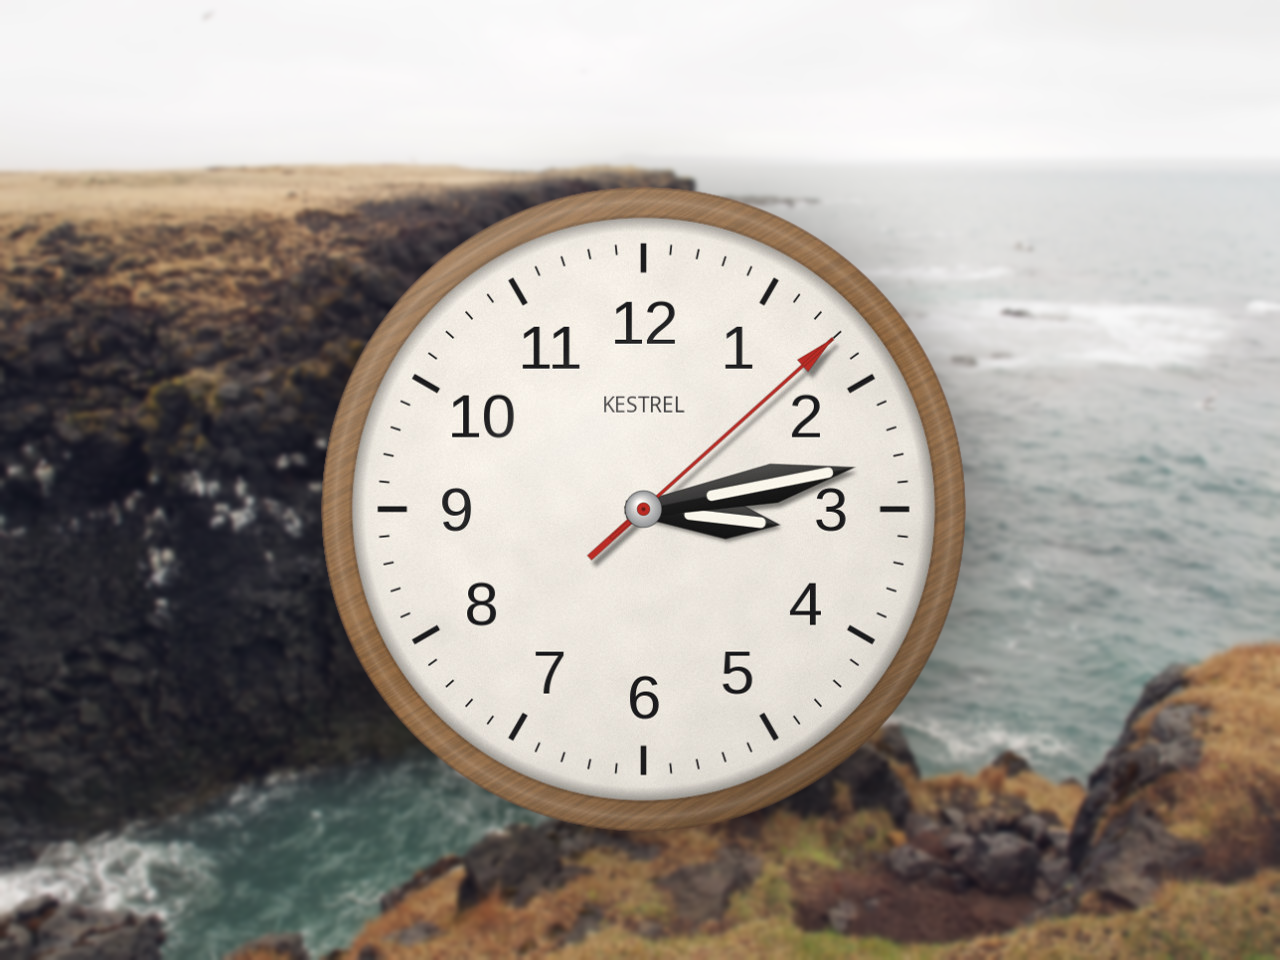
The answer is h=3 m=13 s=8
